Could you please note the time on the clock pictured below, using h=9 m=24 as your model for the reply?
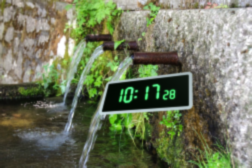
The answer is h=10 m=17
